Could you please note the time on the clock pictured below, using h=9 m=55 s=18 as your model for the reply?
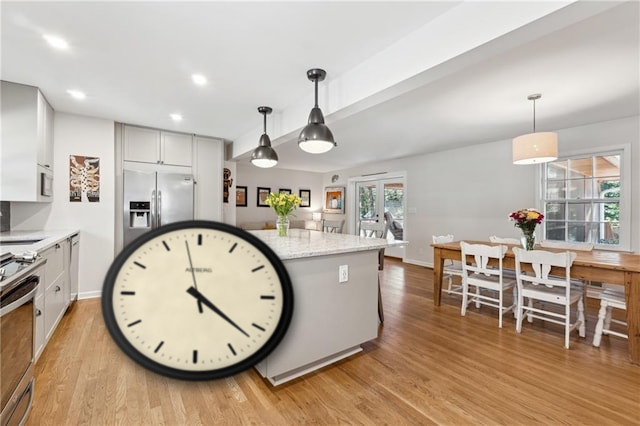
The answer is h=4 m=21 s=58
